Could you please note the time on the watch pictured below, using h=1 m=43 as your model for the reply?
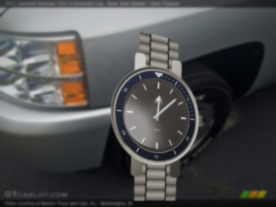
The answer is h=12 m=8
